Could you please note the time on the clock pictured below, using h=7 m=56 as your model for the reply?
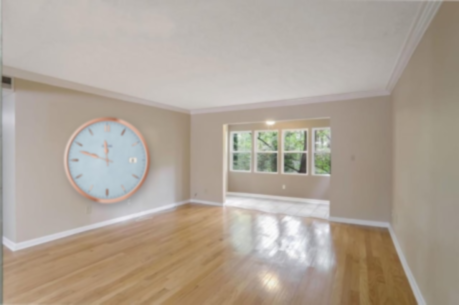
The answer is h=11 m=48
